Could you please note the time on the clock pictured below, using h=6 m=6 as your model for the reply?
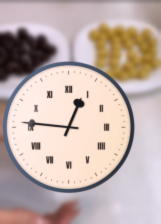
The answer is h=12 m=46
